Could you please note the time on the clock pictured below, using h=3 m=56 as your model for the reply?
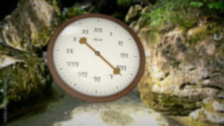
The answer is h=10 m=22
